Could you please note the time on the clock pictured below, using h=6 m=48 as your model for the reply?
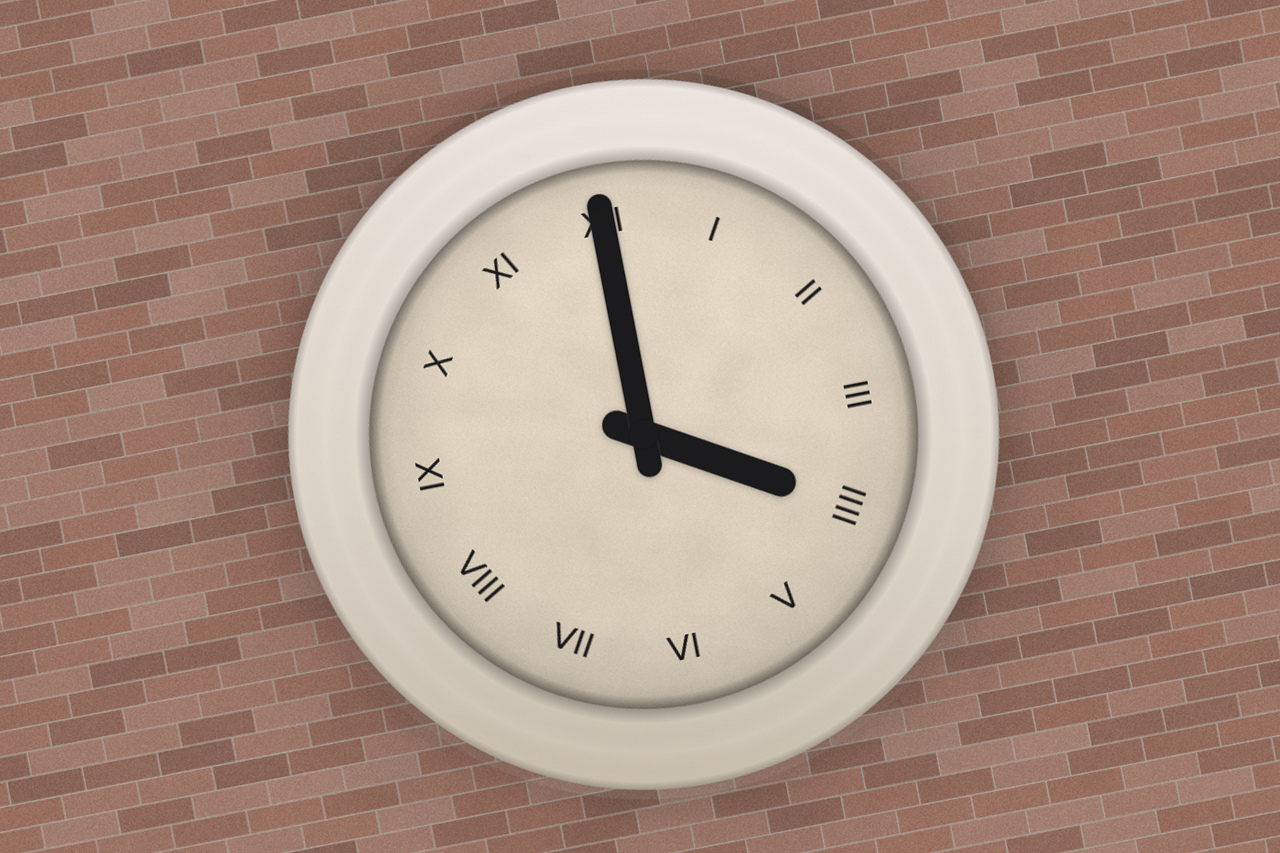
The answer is h=4 m=0
